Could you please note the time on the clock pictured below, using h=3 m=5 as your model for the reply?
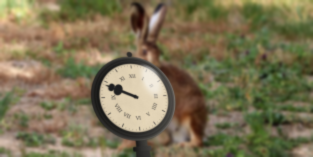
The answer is h=9 m=49
